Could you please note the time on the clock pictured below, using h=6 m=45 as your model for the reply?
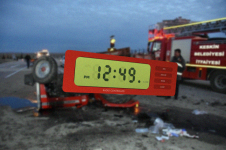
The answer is h=12 m=49
